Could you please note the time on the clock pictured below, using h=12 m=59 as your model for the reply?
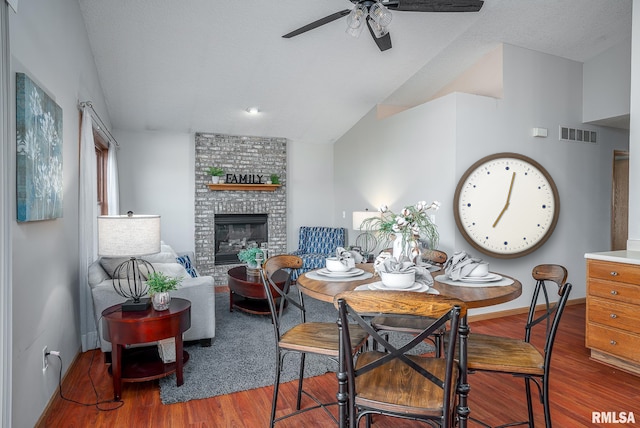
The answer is h=7 m=2
